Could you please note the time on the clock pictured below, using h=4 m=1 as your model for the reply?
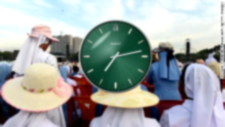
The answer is h=7 m=13
